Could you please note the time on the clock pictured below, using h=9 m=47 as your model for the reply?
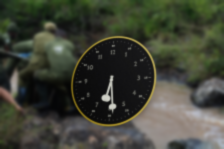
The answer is h=6 m=29
